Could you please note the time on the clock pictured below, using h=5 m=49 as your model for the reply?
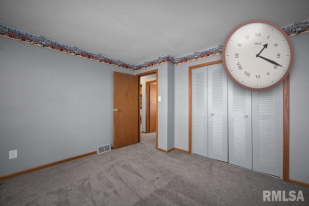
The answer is h=1 m=19
